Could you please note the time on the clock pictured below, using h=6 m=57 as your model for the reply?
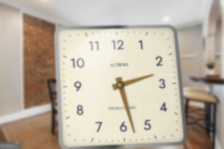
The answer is h=2 m=28
